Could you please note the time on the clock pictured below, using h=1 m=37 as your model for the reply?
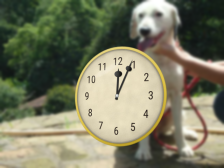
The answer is h=12 m=4
